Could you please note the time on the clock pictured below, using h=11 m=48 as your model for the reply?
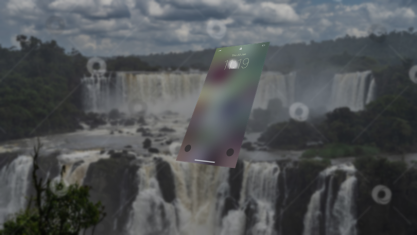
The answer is h=11 m=19
